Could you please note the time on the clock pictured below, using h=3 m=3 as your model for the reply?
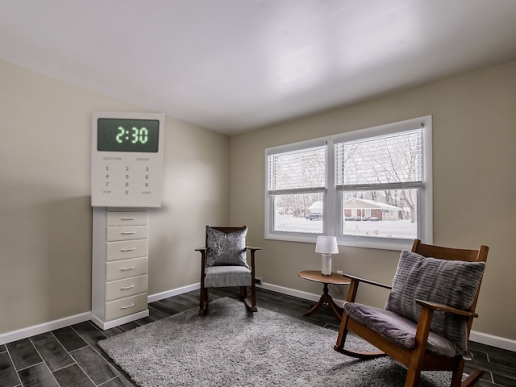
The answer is h=2 m=30
